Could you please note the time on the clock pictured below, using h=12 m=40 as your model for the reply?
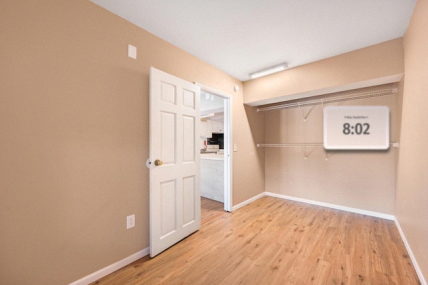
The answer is h=8 m=2
